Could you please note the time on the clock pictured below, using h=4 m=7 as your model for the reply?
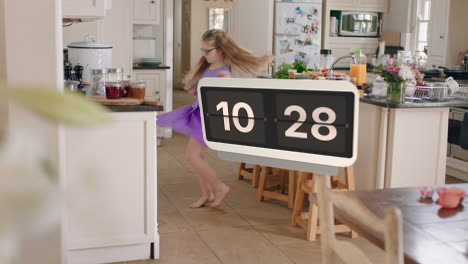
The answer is h=10 m=28
